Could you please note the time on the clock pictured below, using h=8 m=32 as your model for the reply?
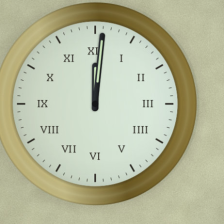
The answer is h=12 m=1
